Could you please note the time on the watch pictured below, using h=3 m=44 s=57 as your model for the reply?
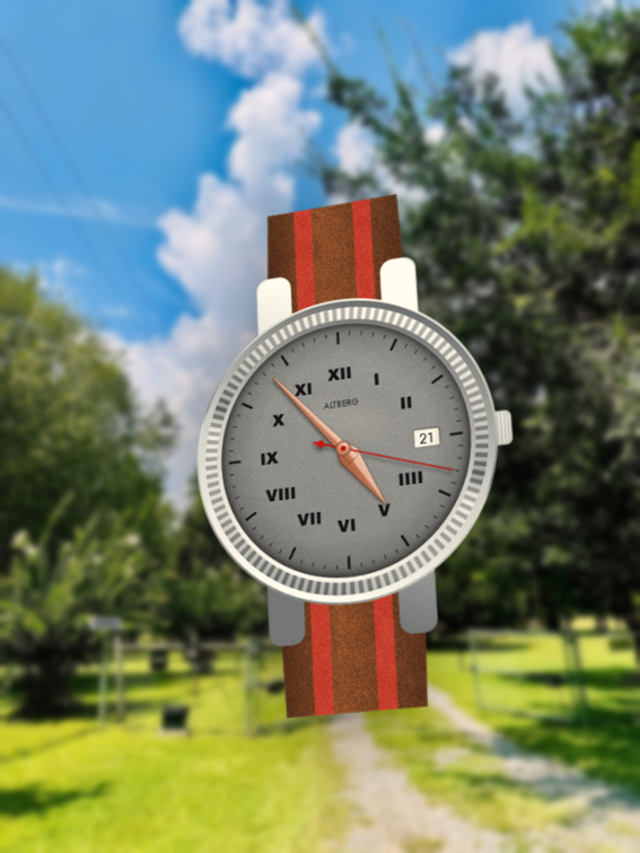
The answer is h=4 m=53 s=18
